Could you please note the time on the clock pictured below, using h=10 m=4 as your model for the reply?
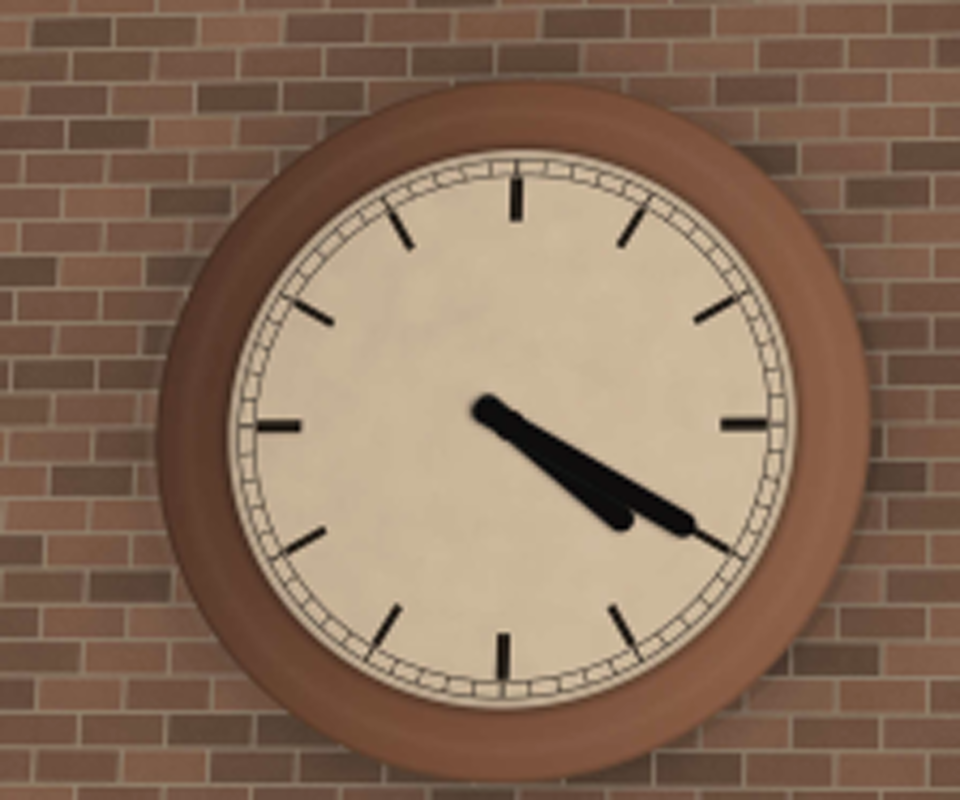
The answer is h=4 m=20
